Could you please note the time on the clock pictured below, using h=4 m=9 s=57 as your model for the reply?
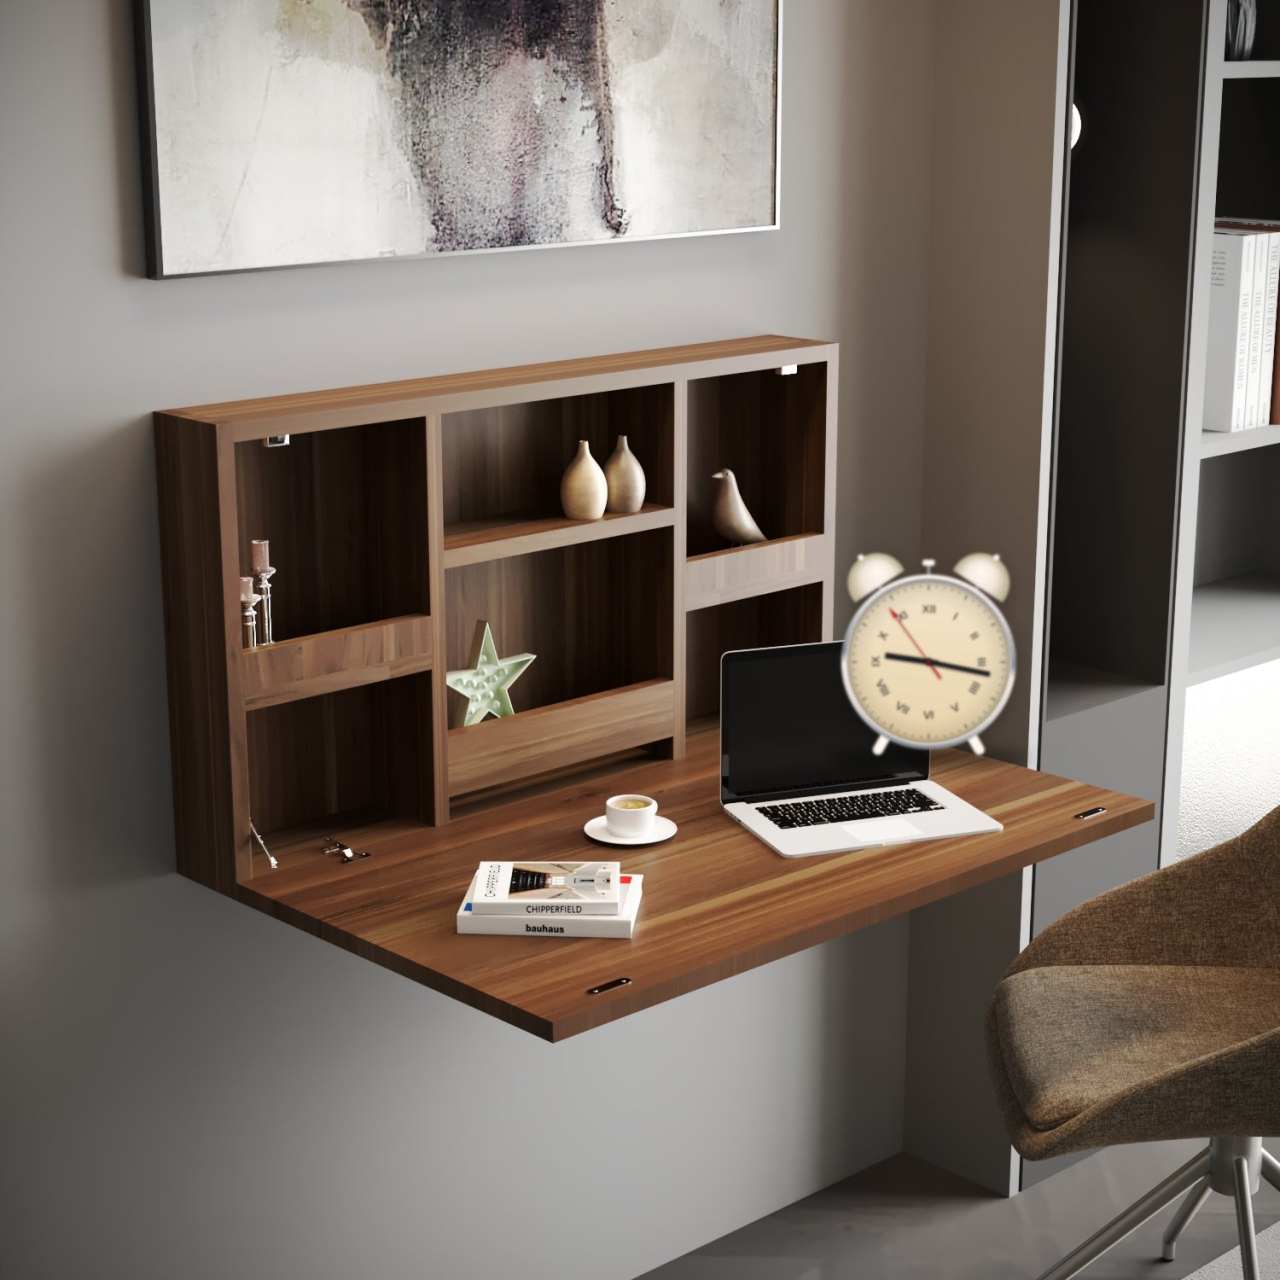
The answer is h=9 m=16 s=54
